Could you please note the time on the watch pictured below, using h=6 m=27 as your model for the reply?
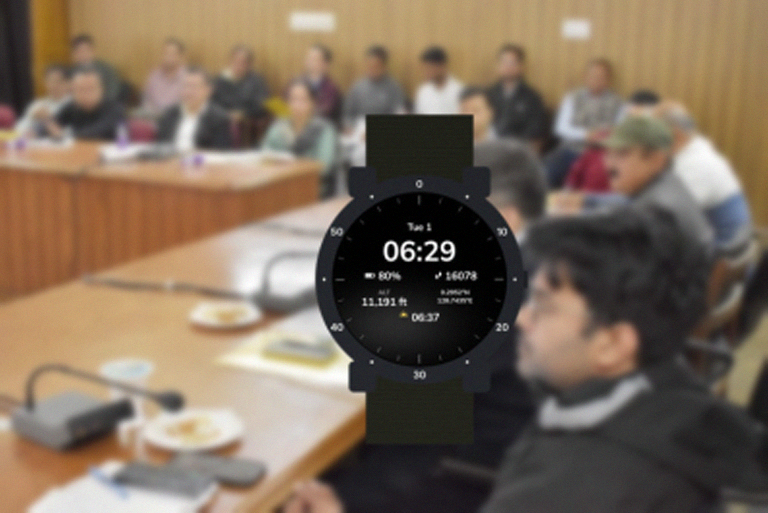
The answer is h=6 m=29
